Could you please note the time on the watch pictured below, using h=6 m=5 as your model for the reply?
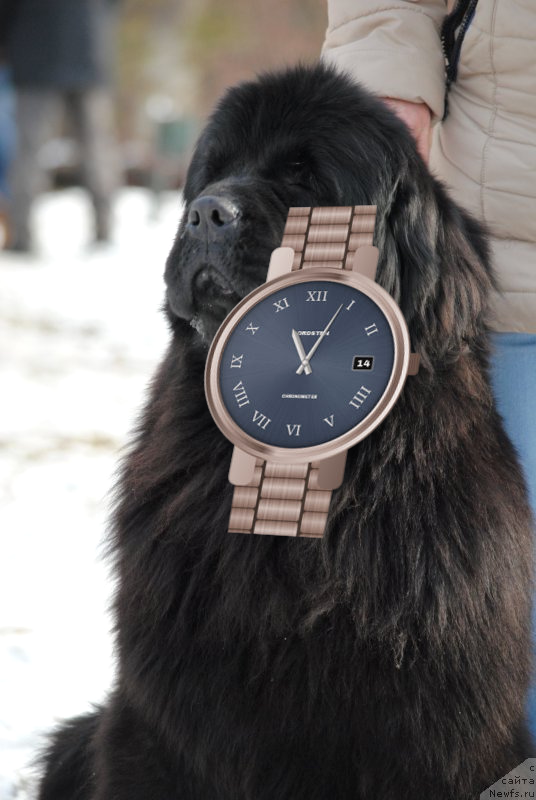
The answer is h=11 m=4
